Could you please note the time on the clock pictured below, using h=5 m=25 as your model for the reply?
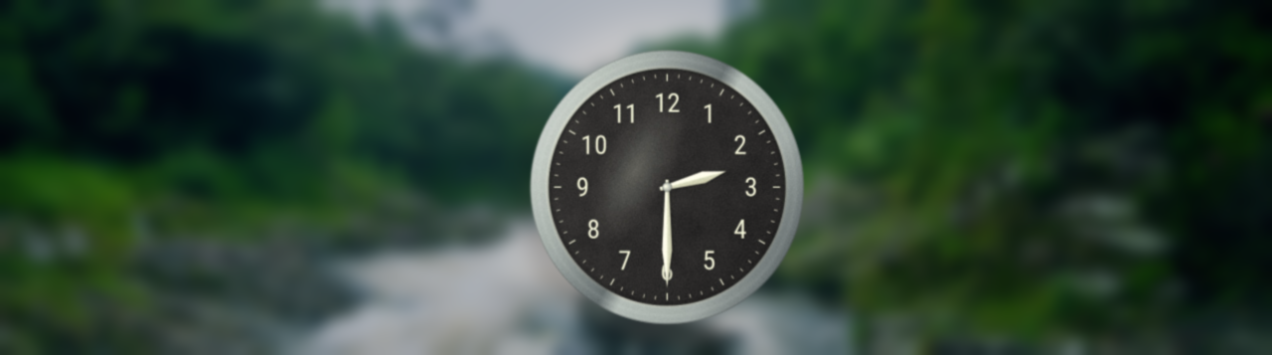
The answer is h=2 m=30
